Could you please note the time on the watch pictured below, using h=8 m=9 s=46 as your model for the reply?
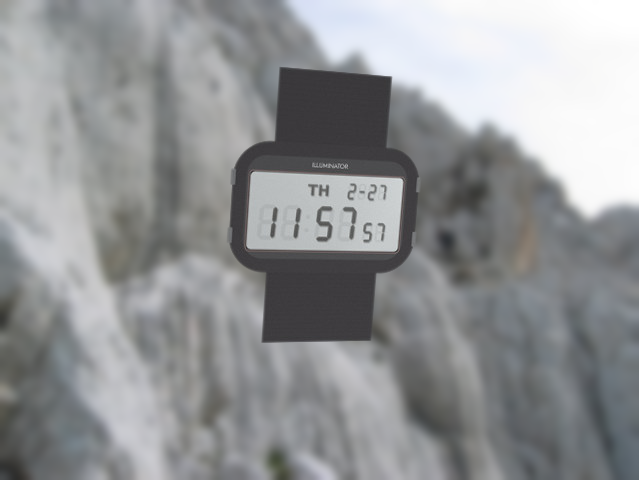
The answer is h=11 m=57 s=57
